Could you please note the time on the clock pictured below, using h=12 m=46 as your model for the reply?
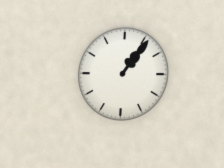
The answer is h=1 m=6
